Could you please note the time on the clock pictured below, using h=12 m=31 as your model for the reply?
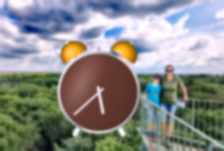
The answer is h=5 m=38
